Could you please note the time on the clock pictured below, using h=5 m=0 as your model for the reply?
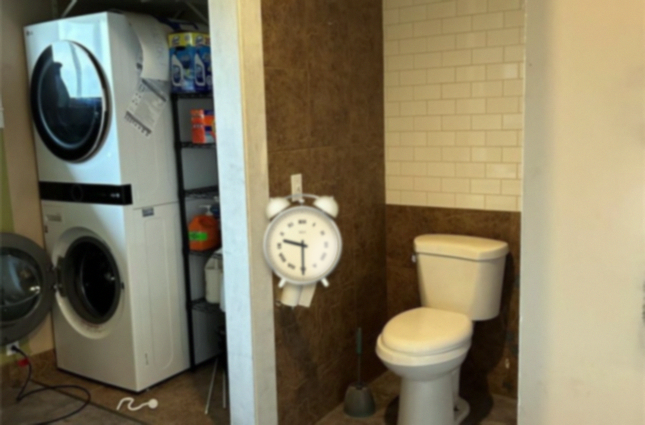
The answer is h=9 m=30
